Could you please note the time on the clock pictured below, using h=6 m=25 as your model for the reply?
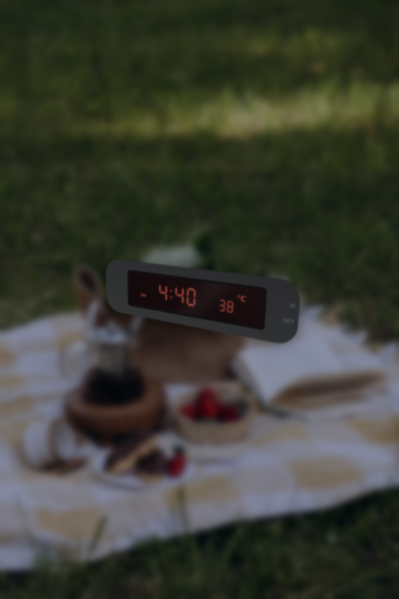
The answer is h=4 m=40
